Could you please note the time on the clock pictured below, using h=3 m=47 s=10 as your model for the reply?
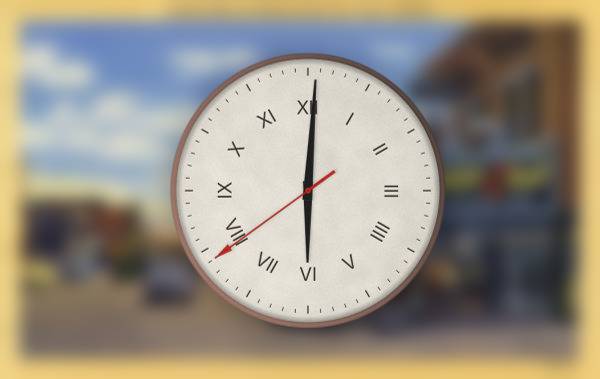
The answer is h=6 m=0 s=39
